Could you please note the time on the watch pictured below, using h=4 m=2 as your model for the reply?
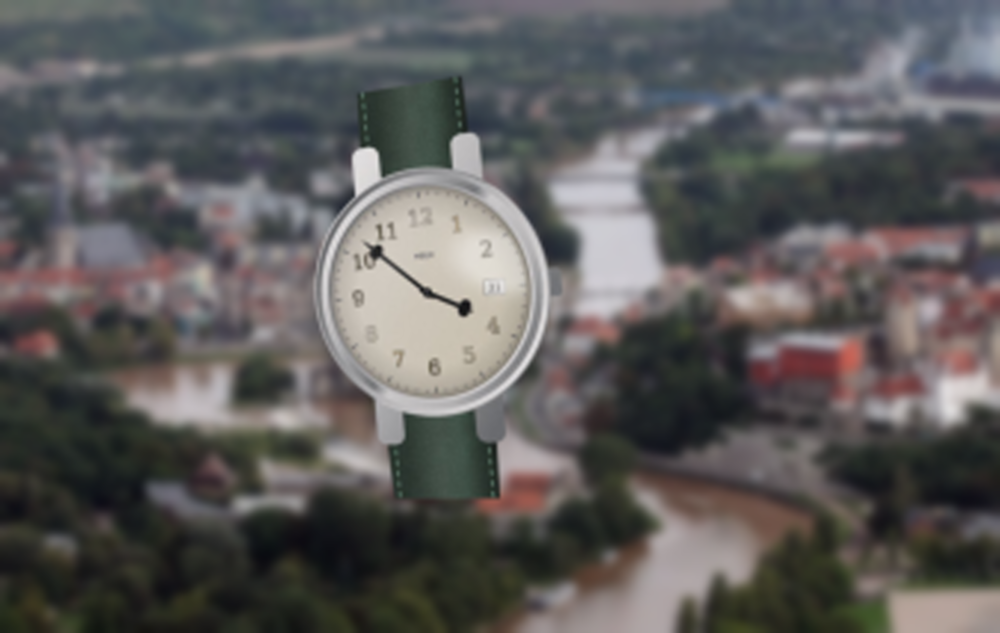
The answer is h=3 m=52
